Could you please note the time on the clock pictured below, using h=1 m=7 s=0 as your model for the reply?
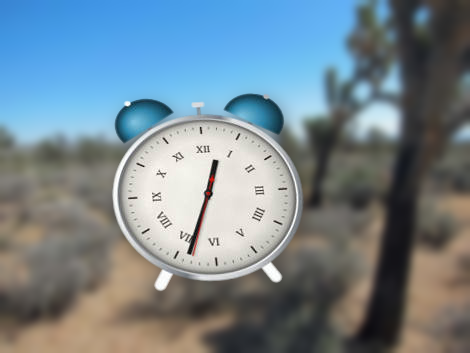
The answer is h=12 m=33 s=33
